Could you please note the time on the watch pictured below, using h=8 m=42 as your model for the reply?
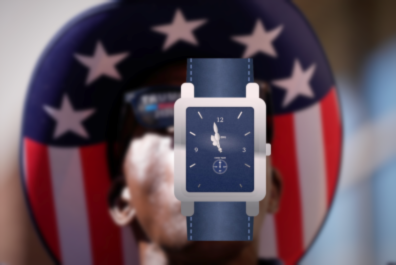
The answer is h=10 m=58
